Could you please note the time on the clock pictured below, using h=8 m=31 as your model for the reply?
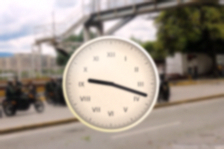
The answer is h=9 m=18
